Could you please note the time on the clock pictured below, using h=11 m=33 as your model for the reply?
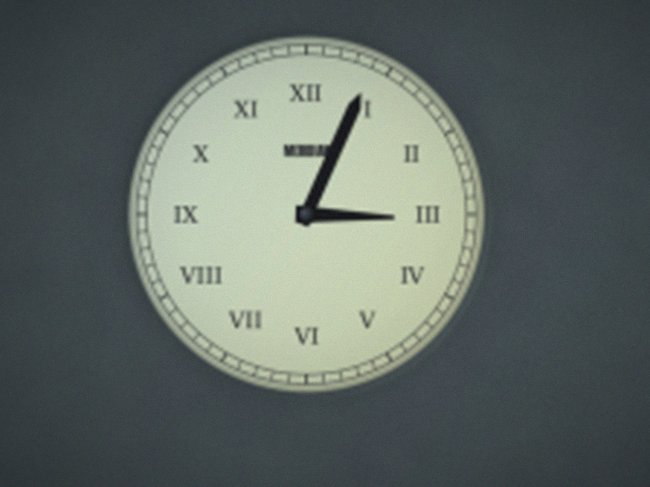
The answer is h=3 m=4
